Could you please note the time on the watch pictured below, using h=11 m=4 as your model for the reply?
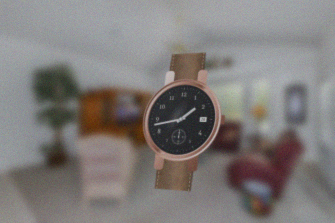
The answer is h=1 m=43
